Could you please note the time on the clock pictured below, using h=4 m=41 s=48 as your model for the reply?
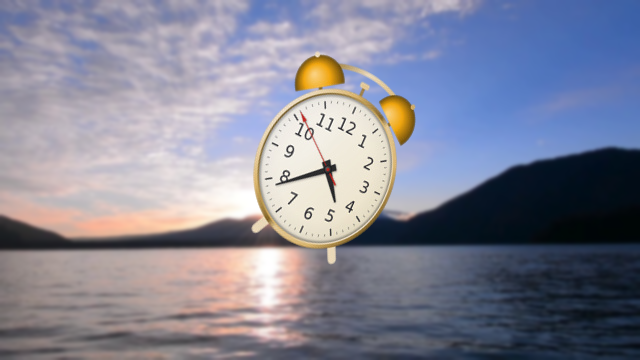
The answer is h=4 m=38 s=51
